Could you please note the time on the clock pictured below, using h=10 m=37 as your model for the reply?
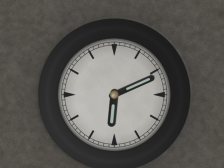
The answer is h=6 m=11
